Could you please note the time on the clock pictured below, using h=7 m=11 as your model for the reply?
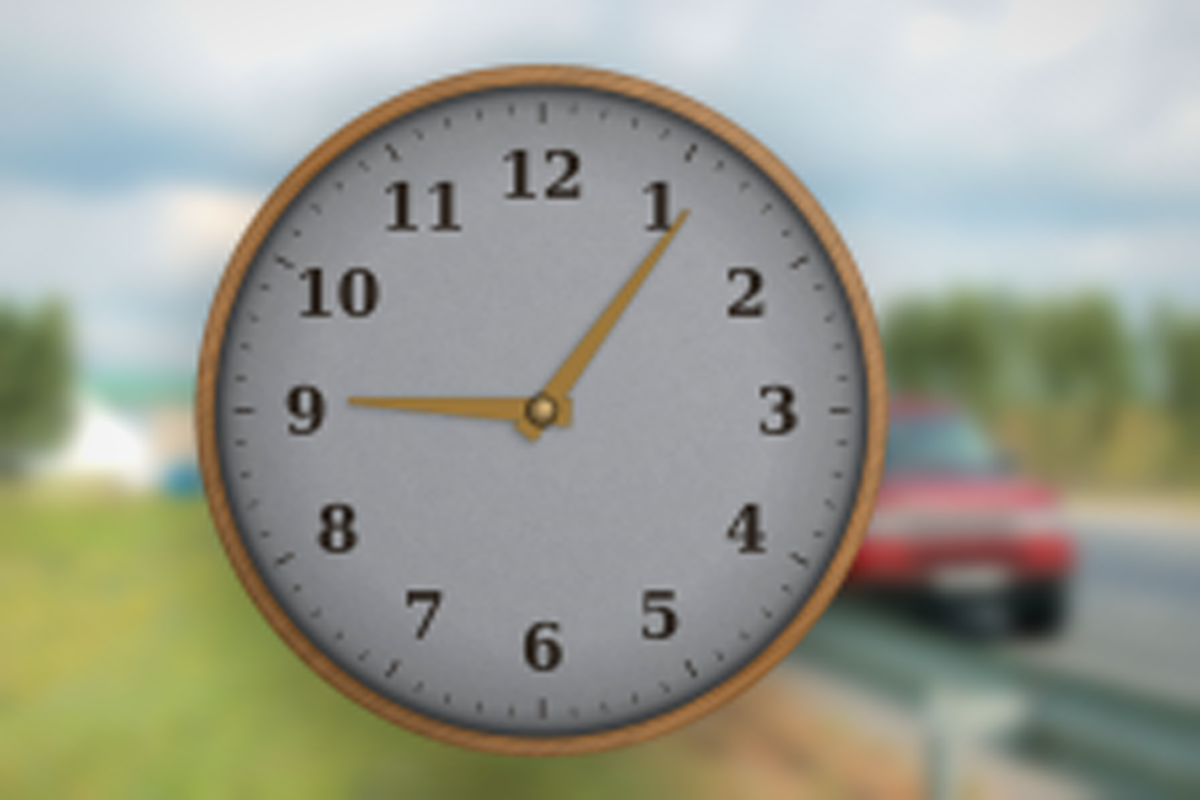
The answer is h=9 m=6
